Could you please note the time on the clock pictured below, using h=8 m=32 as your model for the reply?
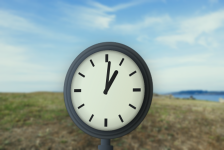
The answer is h=1 m=1
